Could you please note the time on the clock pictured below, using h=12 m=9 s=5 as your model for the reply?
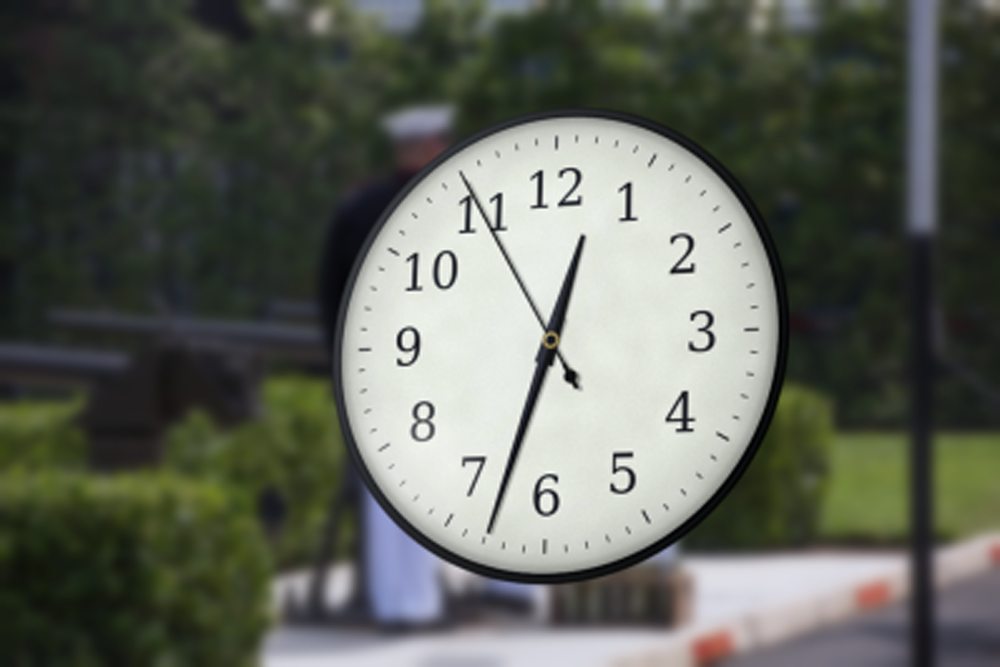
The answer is h=12 m=32 s=55
